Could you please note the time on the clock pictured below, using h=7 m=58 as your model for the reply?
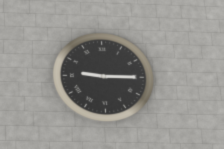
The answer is h=9 m=15
